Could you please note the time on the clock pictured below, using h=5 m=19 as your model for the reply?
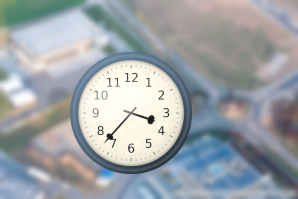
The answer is h=3 m=37
